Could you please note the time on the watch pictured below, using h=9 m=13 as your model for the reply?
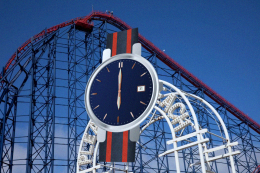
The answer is h=6 m=0
